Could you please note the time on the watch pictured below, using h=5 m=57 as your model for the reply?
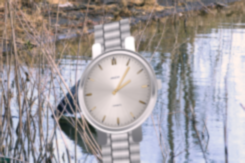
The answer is h=2 m=6
